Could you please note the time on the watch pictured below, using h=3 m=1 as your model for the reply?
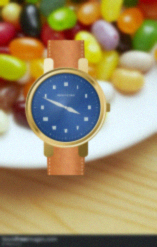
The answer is h=3 m=49
